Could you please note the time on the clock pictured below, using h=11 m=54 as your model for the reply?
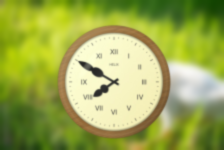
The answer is h=7 m=50
